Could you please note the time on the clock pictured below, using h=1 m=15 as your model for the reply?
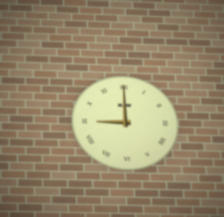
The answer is h=9 m=0
